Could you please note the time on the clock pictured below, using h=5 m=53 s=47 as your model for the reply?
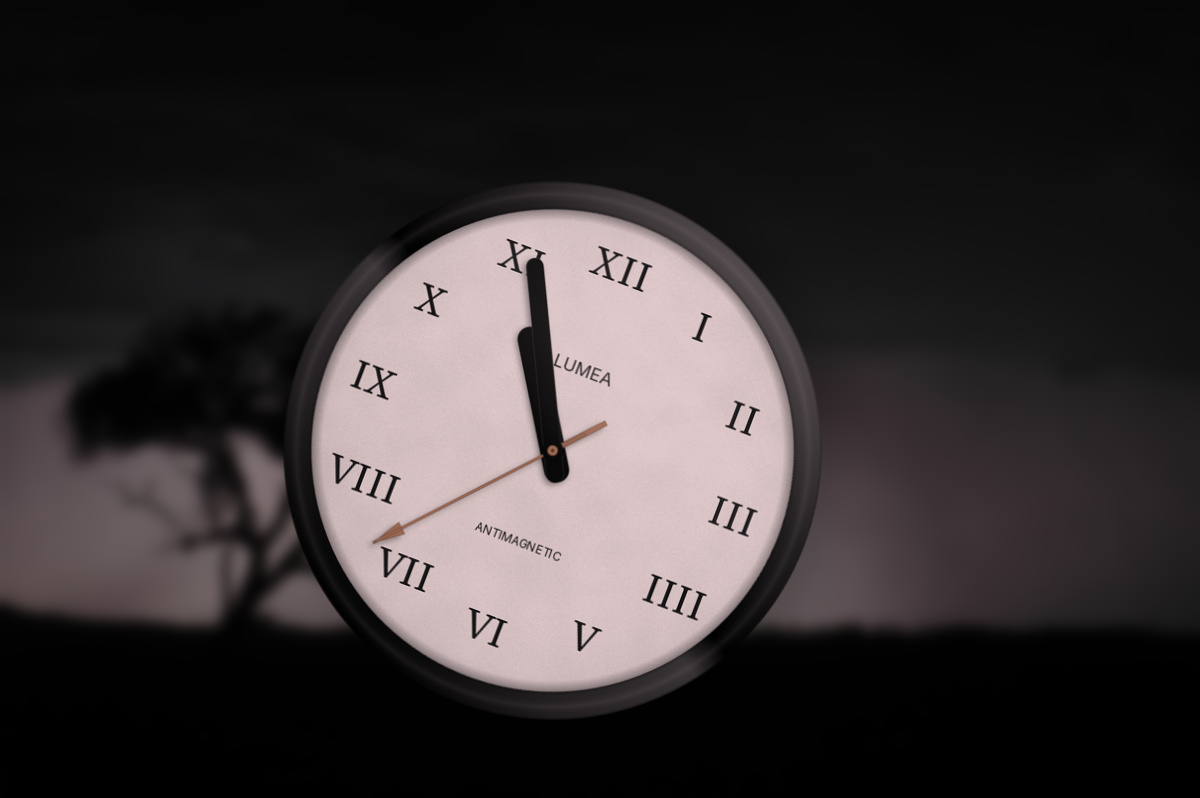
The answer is h=10 m=55 s=37
